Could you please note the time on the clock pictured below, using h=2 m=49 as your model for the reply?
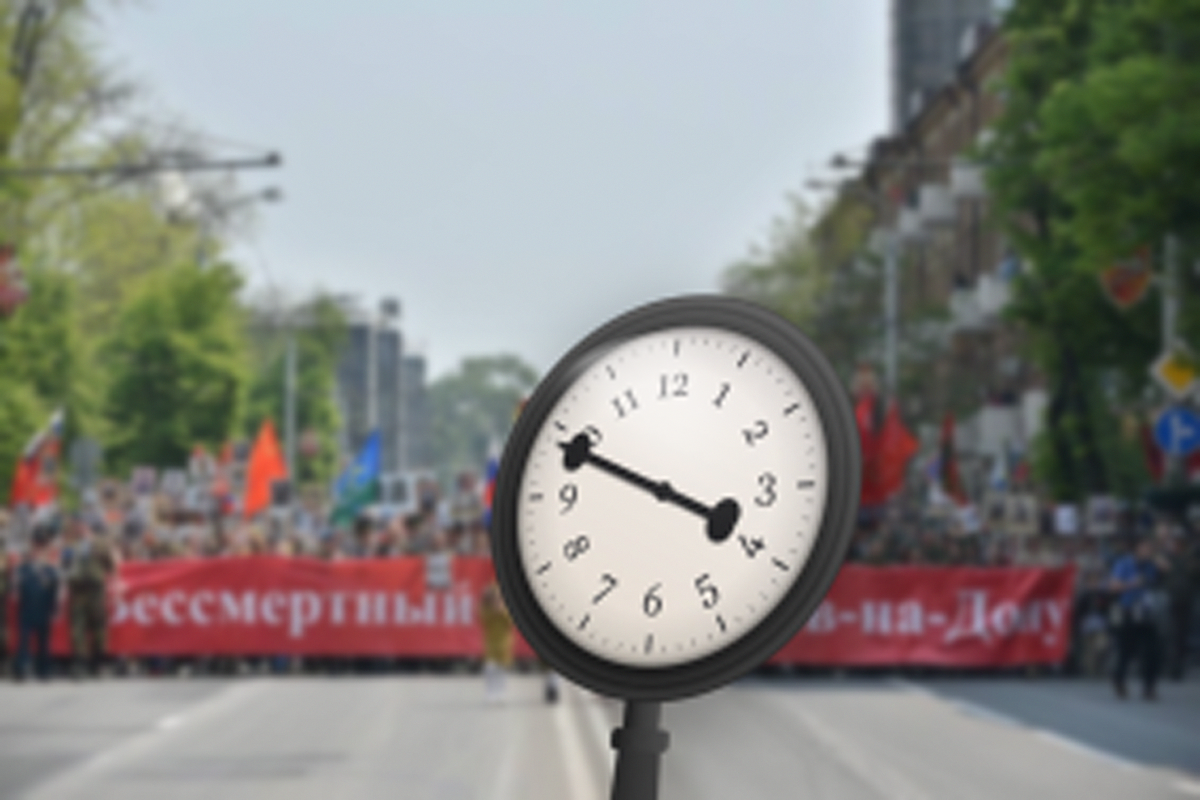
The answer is h=3 m=49
